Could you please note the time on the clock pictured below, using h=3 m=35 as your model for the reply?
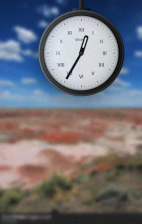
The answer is h=12 m=35
